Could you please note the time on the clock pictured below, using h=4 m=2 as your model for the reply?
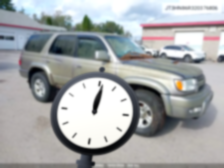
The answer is h=12 m=1
